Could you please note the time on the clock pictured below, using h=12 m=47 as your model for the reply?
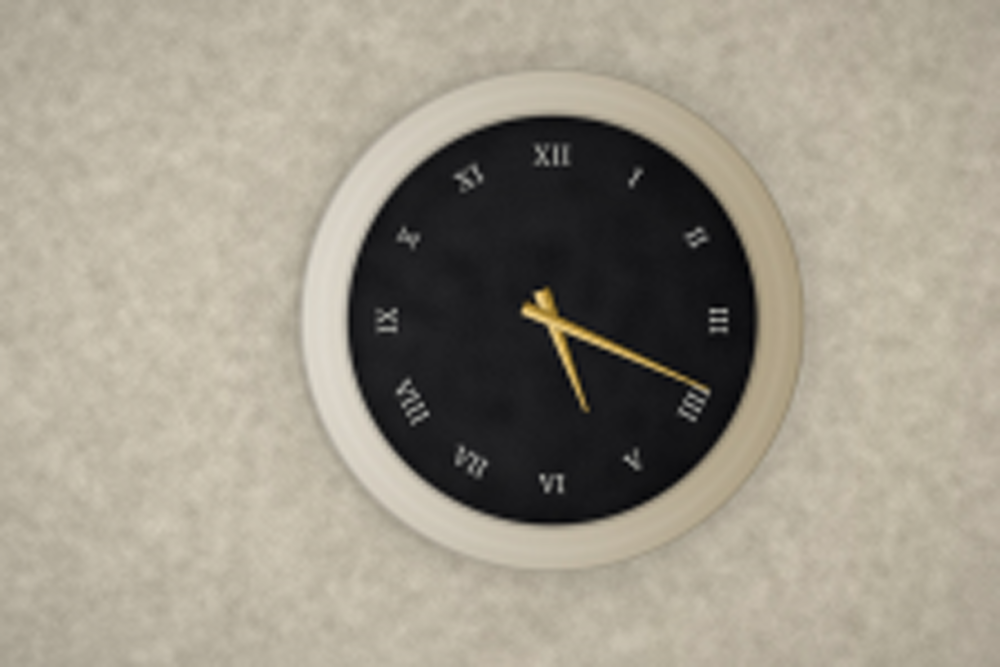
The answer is h=5 m=19
